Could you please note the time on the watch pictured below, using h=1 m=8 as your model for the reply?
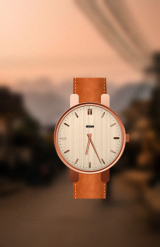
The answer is h=6 m=26
